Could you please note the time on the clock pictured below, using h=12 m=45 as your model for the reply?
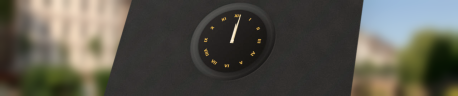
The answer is h=12 m=1
